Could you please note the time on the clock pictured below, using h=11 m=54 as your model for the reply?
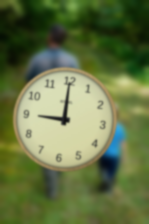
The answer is h=9 m=0
